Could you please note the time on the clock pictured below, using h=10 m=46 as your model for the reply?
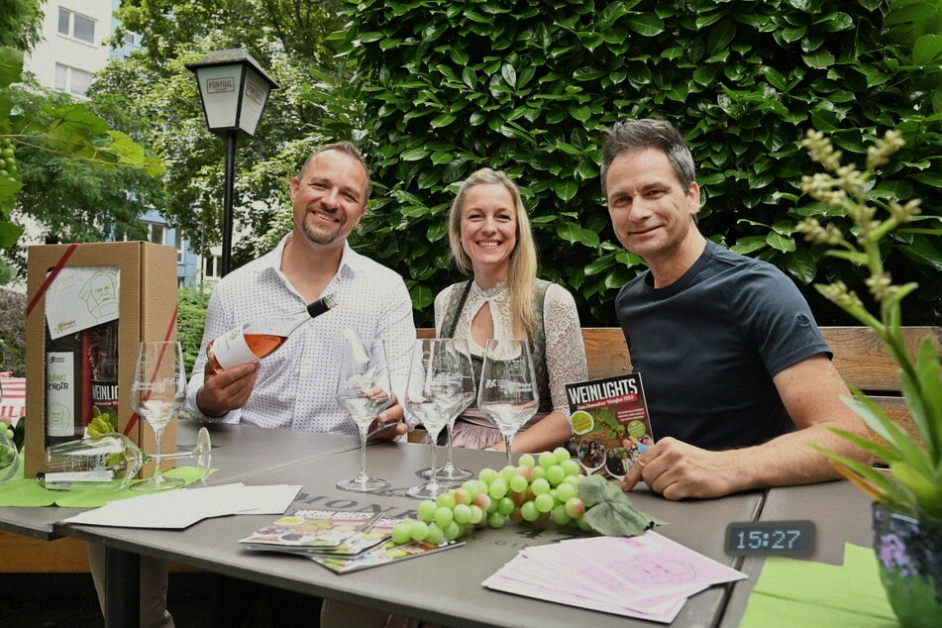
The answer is h=15 m=27
